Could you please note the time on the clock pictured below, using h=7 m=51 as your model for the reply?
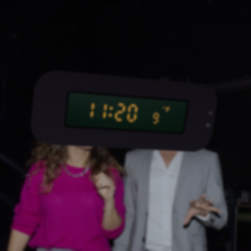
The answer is h=11 m=20
